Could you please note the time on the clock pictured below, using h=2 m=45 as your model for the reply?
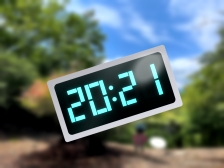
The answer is h=20 m=21
